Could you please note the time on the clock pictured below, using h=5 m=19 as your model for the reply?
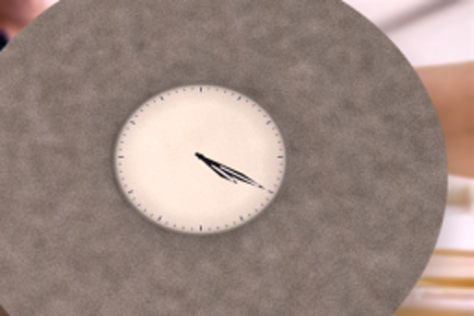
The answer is h=4 m=20
